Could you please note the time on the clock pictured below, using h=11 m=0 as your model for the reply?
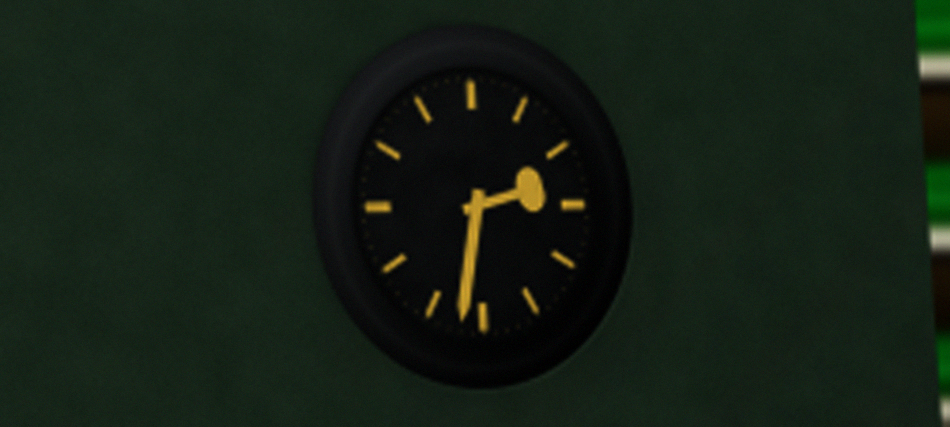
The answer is h=2 m=32
